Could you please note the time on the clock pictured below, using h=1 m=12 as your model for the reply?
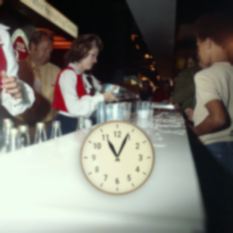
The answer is h=11 m=4
